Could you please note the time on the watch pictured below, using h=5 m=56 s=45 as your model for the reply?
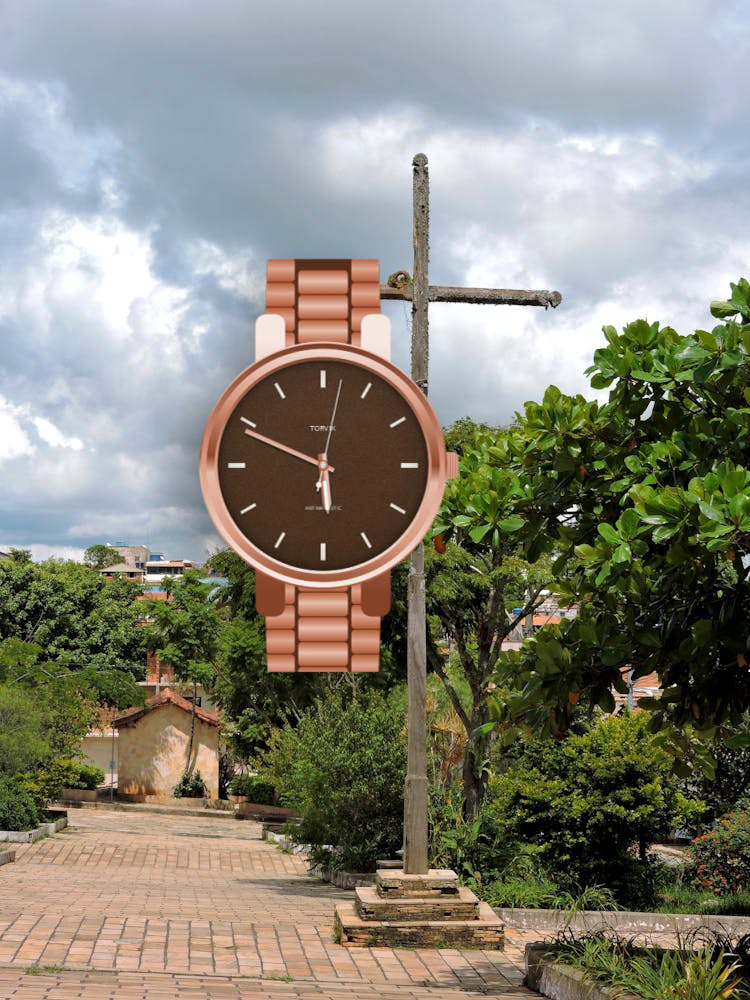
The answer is h=5 m=49 s=2
